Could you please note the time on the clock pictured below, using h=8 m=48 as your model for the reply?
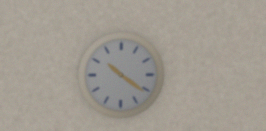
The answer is h=10 m=21
